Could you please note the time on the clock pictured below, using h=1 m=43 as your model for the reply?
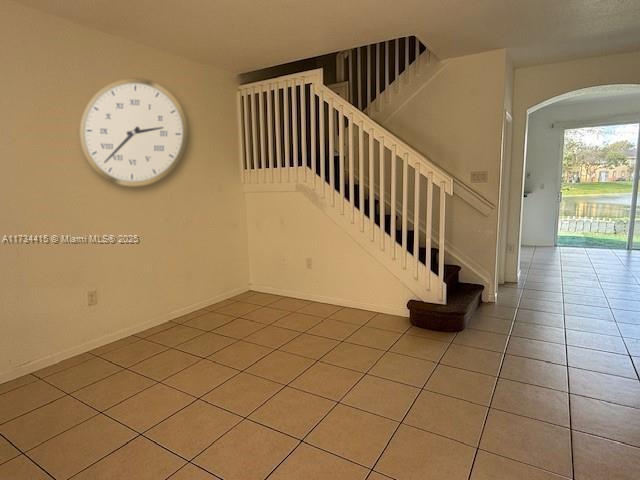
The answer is h=2 m=37
